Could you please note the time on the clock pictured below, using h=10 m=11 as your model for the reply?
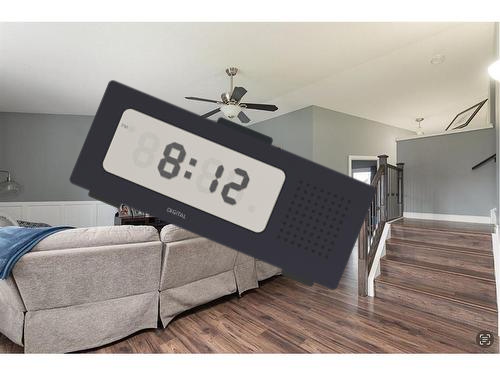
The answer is h=8 m=12
